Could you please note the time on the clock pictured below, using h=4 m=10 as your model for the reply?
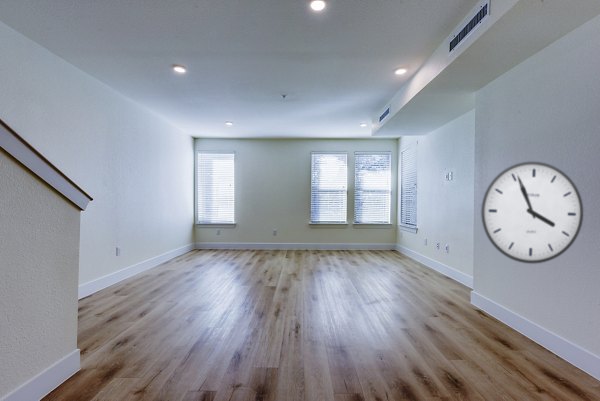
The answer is h=3 m=56
